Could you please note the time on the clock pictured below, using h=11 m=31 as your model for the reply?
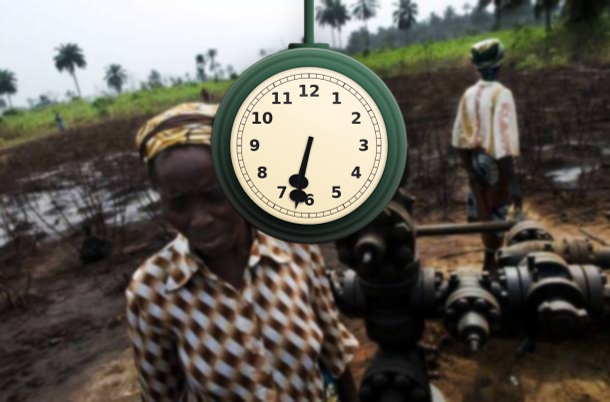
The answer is h=6 m=32
